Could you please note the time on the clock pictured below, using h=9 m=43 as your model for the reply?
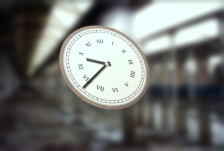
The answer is h=9 m=39
